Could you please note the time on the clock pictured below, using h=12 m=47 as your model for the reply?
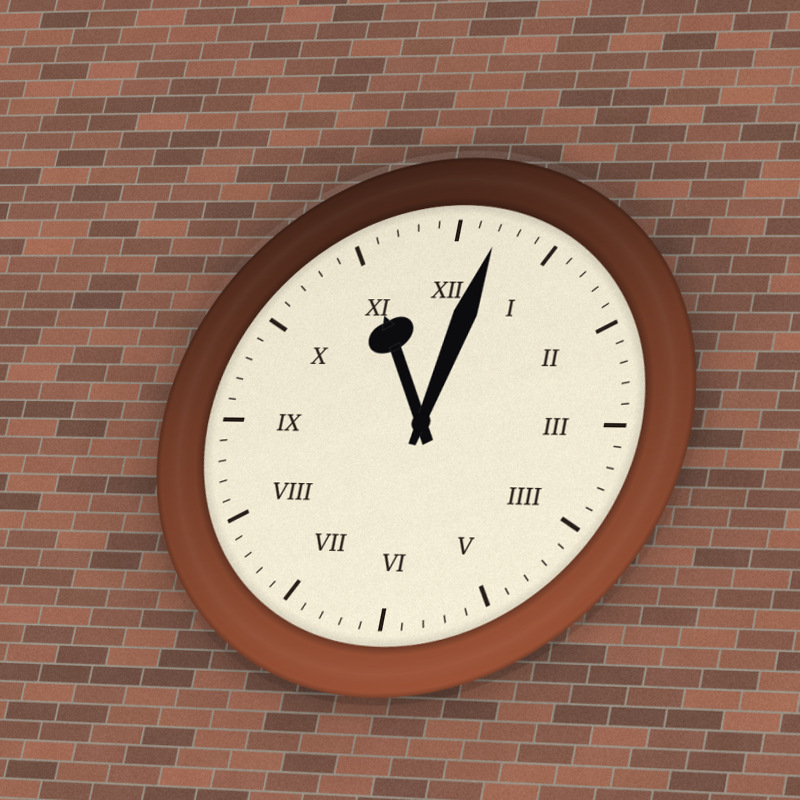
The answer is h=11 m=2
